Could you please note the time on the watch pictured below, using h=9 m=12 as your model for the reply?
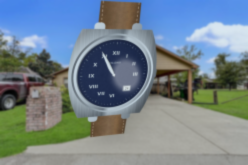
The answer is h=10 m=55
